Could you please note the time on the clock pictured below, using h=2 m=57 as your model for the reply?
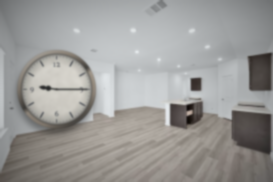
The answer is h=9 m=15
